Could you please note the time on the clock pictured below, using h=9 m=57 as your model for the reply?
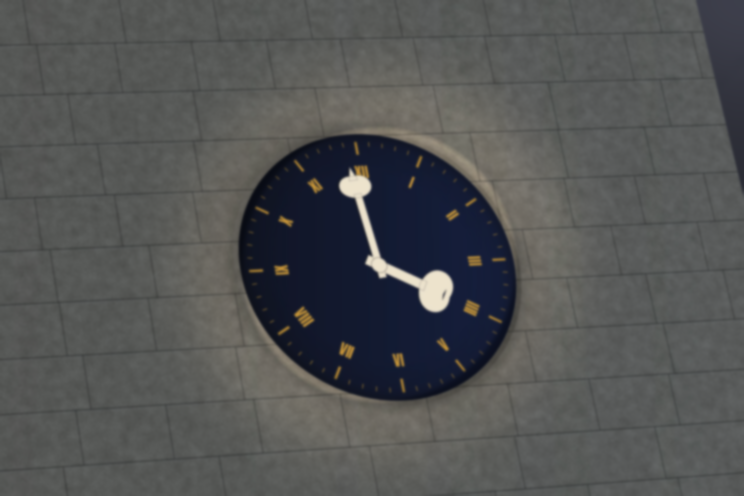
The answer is h=3 m=59
